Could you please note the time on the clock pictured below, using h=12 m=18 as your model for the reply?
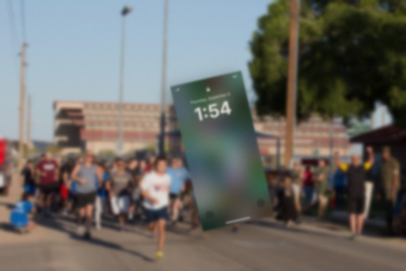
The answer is h=1 m=54
